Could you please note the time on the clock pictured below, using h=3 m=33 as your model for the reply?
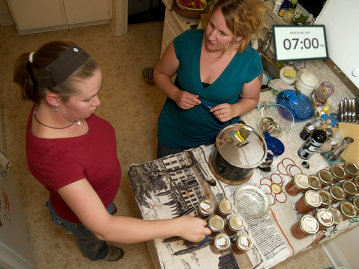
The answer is h=7 m=0
